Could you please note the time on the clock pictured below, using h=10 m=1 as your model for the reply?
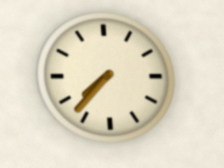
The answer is h=7 m=37
